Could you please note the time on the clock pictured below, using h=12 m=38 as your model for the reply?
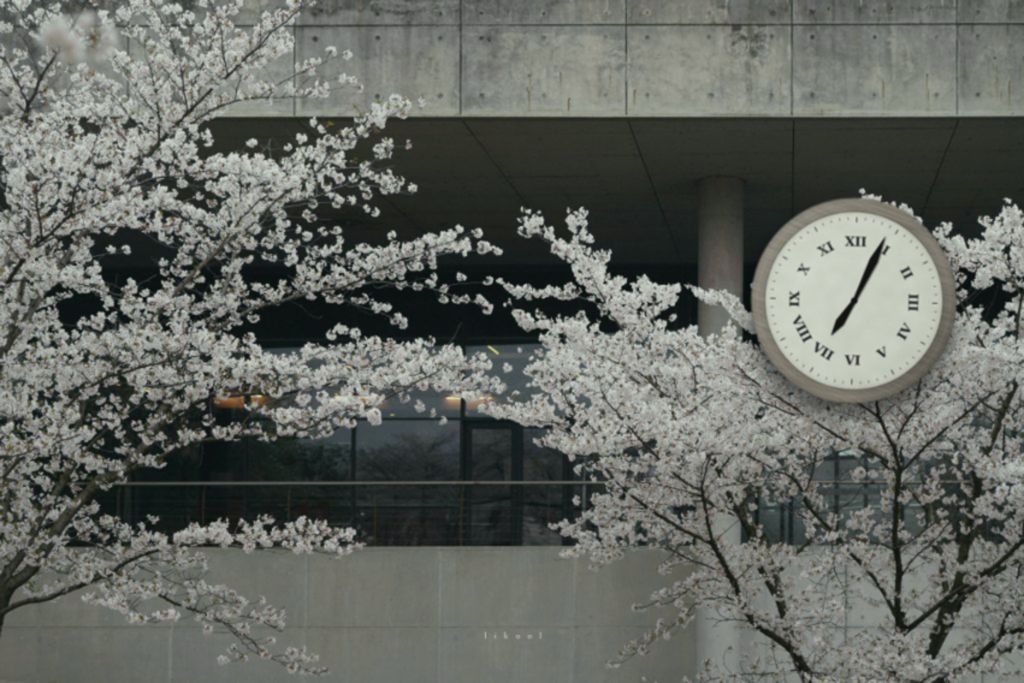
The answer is h=7 m=4
